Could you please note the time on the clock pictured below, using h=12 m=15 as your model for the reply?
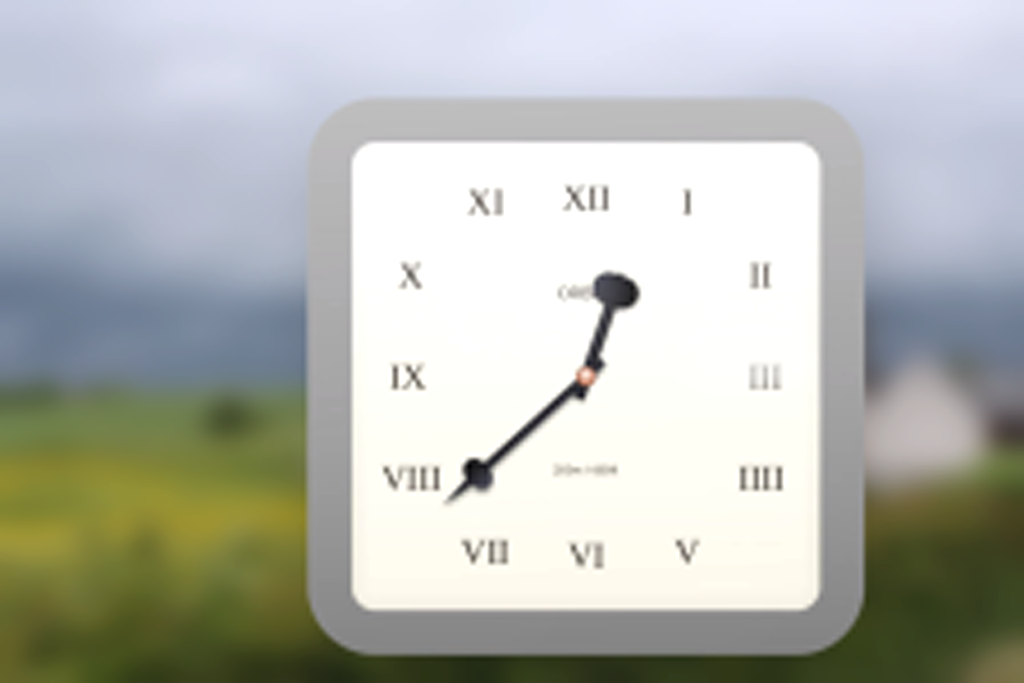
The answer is h=12 m=38
